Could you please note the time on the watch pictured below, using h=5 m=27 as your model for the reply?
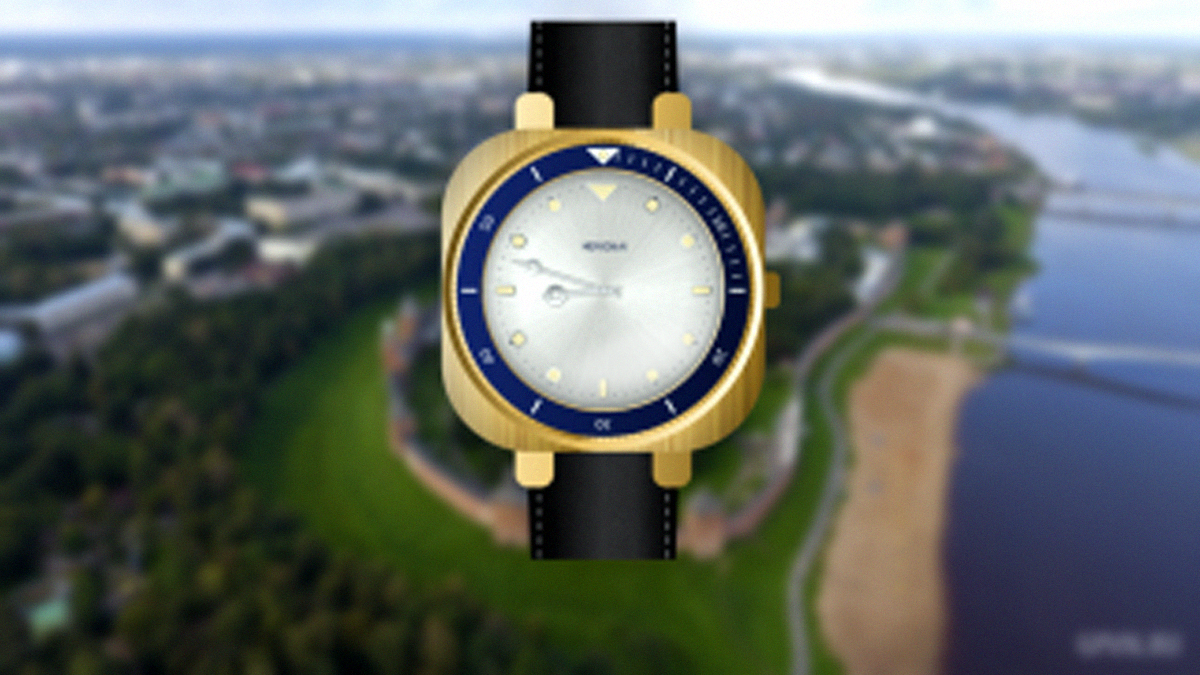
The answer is h=8 m=48
